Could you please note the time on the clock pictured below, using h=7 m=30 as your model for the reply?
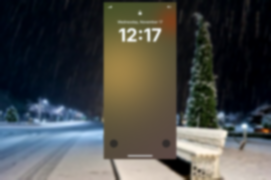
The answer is h=12 m=17
